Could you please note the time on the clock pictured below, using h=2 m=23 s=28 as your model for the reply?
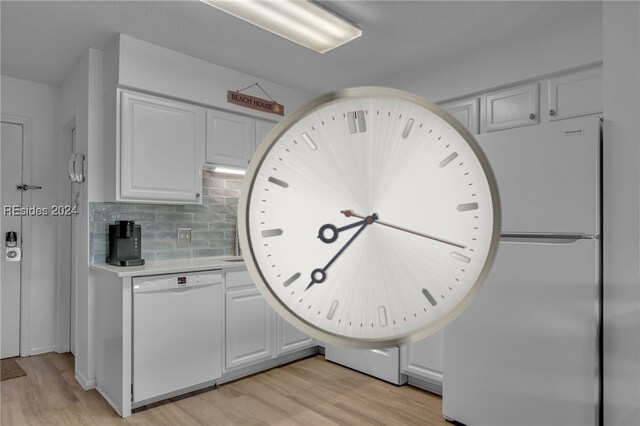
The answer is h=8 m=38 s=19
